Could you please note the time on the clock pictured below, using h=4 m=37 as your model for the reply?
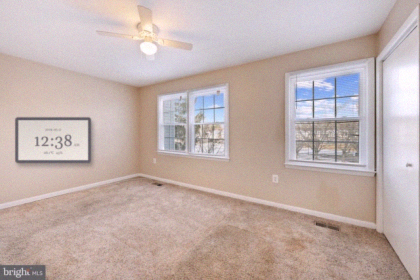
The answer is h=12 m=38
